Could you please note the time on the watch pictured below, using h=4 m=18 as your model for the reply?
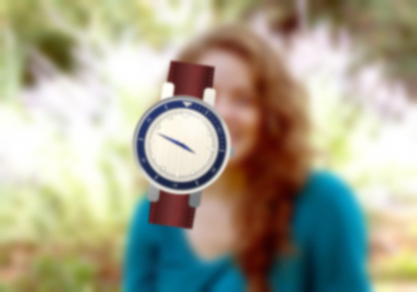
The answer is h=3 m=48
